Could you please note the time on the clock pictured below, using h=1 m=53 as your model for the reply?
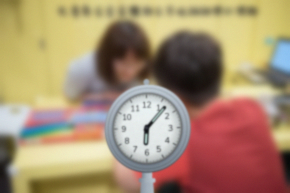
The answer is h=6 m=7
